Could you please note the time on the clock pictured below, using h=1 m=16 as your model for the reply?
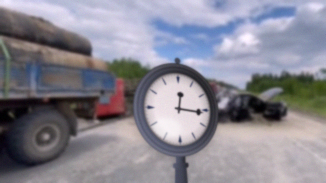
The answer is h=12 m=16
